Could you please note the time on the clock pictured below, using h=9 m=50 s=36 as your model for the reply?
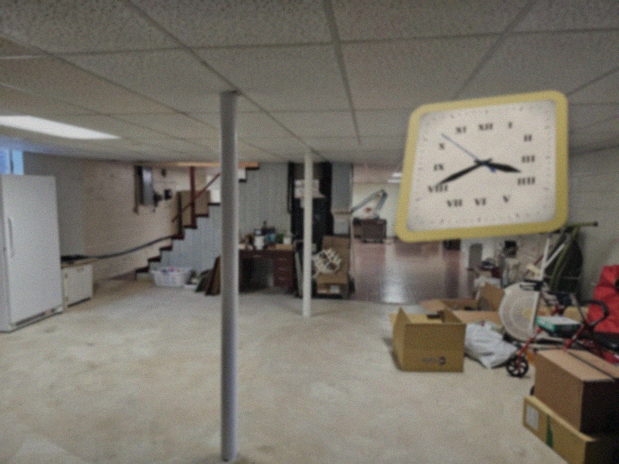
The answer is h=3 m=40 s=52
